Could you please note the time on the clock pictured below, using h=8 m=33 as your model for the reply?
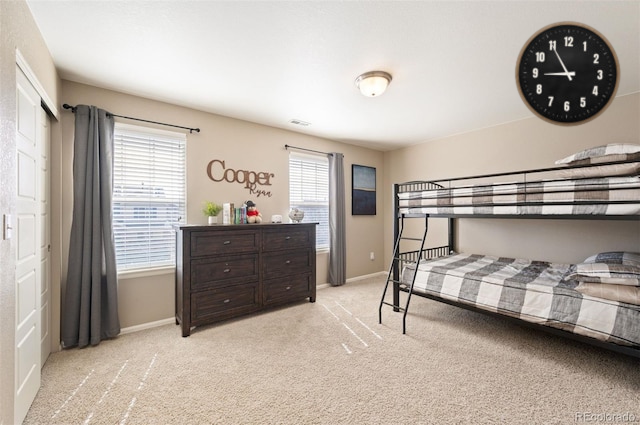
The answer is h=8 m=55
